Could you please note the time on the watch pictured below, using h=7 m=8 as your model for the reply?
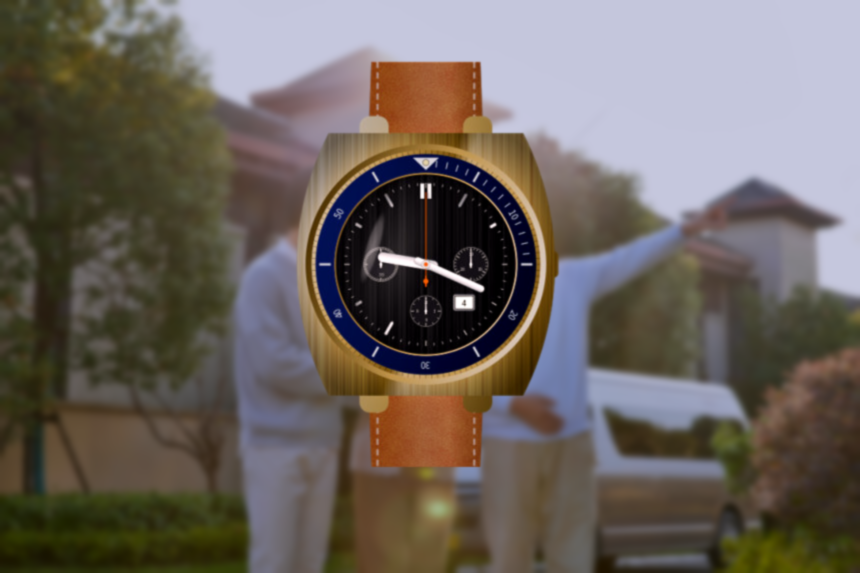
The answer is h=9 m=19
